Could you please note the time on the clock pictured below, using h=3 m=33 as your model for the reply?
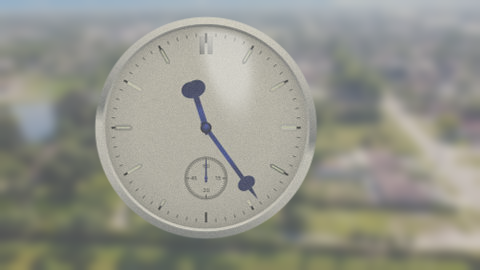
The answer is h=11 m=24
